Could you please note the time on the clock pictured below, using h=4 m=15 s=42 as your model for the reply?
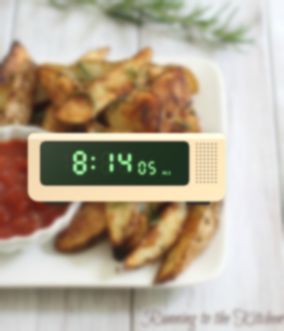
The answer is h=8 m=14 s=5
